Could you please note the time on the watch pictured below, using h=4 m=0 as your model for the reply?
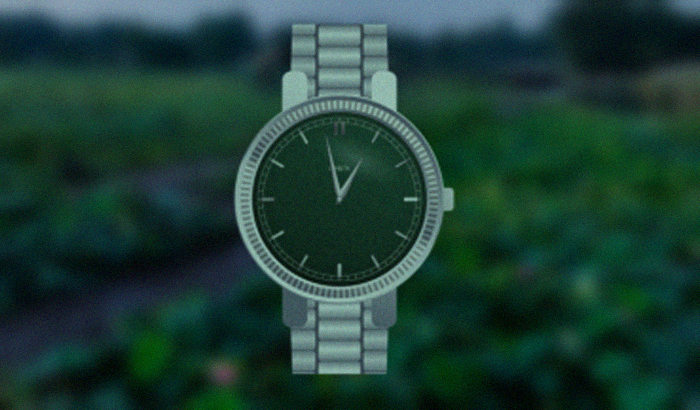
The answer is h=12 m=58
